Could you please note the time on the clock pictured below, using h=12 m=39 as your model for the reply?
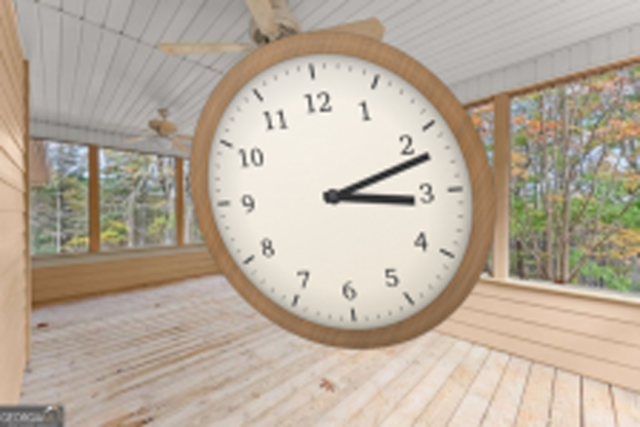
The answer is h=3 m=12
